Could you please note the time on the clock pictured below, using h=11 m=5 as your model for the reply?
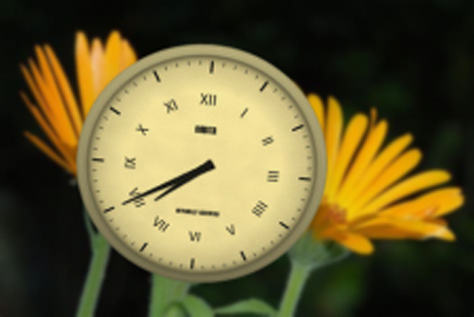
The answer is h=7 m=40
